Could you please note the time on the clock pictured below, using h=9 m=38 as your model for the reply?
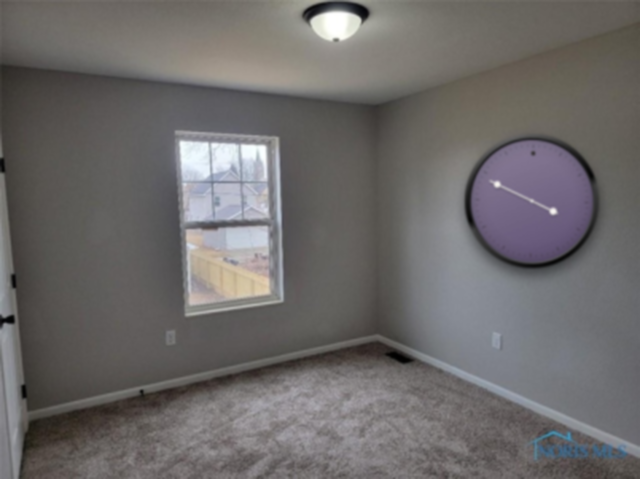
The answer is h=3 m=49
